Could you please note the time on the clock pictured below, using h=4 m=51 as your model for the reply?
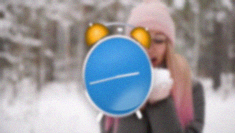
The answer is h=2 m=43
